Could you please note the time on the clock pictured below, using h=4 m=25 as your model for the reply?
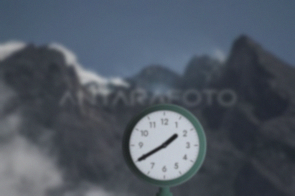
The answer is h=1 m=40
